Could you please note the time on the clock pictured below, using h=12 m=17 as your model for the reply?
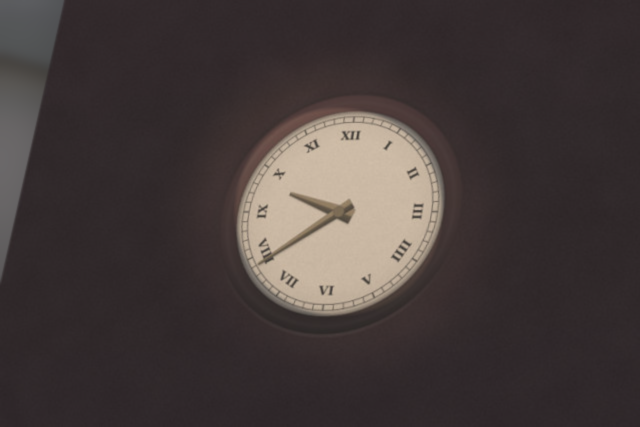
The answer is h=9 m=39
